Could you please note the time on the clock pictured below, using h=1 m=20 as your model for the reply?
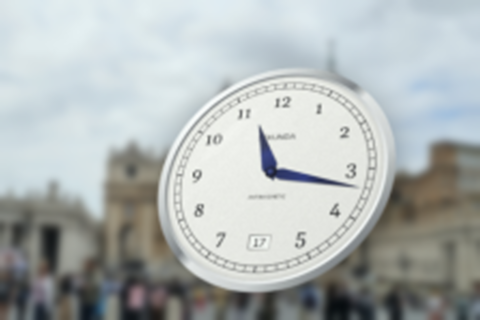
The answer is h=11 m=17
